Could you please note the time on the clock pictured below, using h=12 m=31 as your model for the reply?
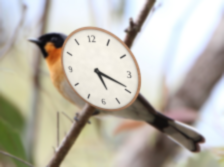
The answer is h=5 m=19
